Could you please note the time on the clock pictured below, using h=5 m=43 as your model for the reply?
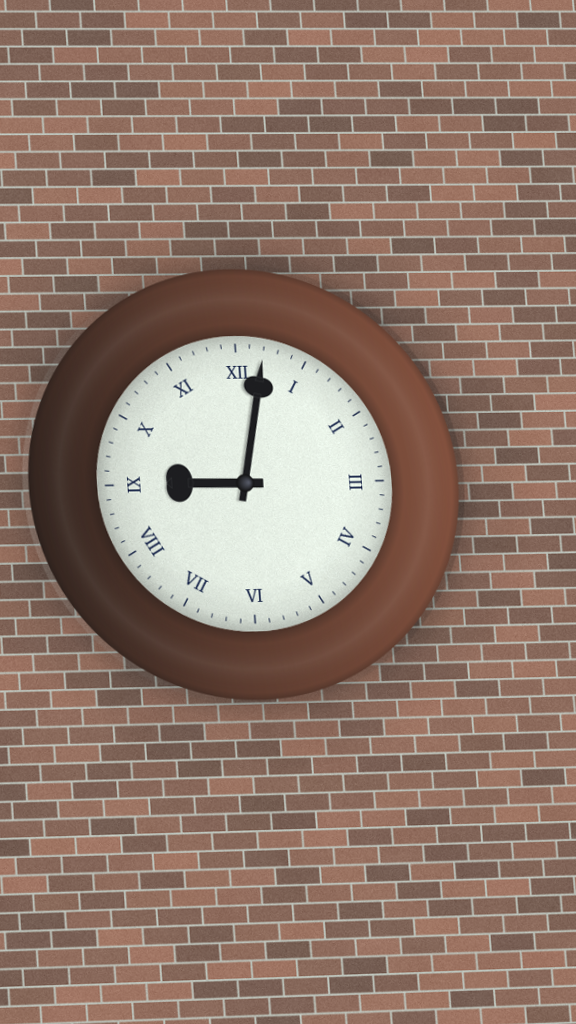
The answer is h=9 m=2
